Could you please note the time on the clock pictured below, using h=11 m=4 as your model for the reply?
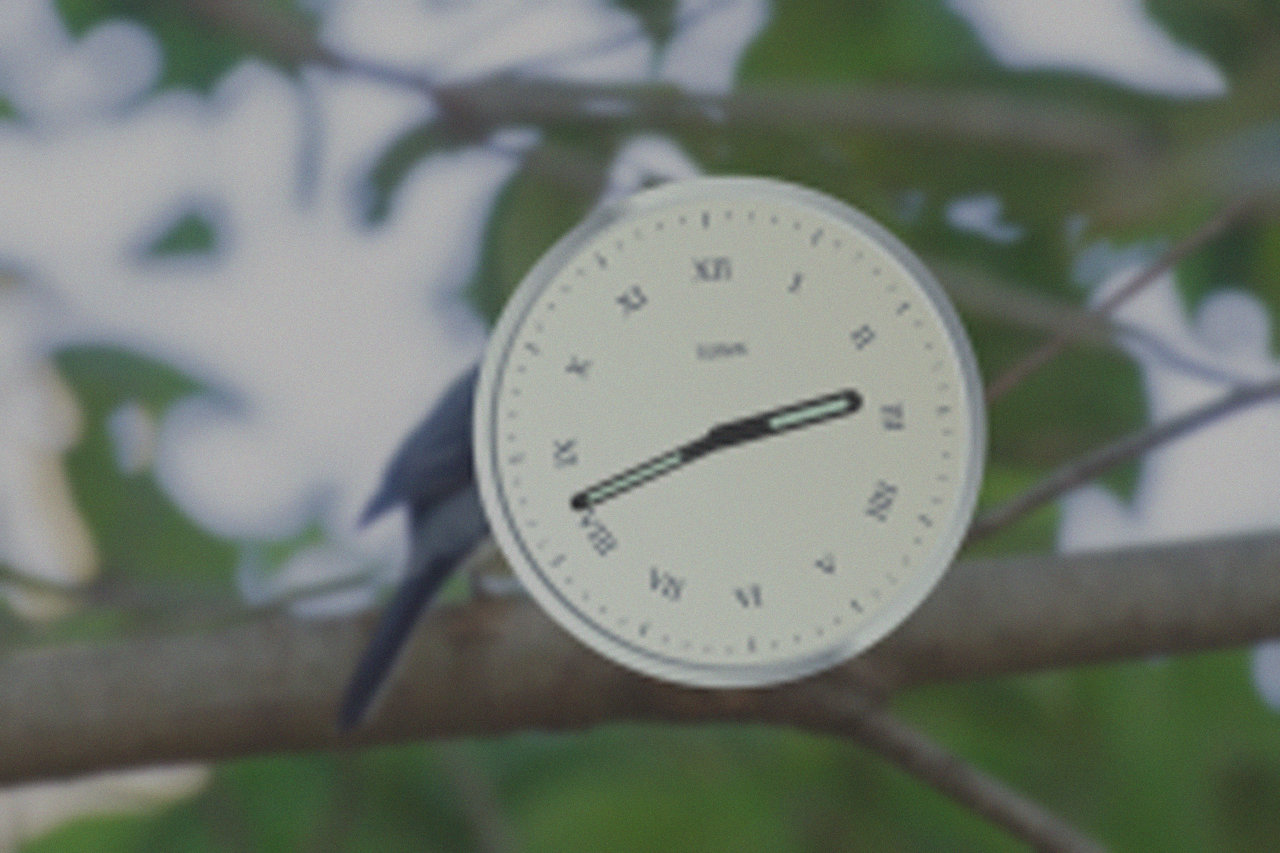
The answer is h=2 m=42
